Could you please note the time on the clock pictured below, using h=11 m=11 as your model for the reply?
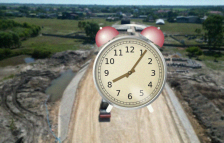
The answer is h=8 m=6
